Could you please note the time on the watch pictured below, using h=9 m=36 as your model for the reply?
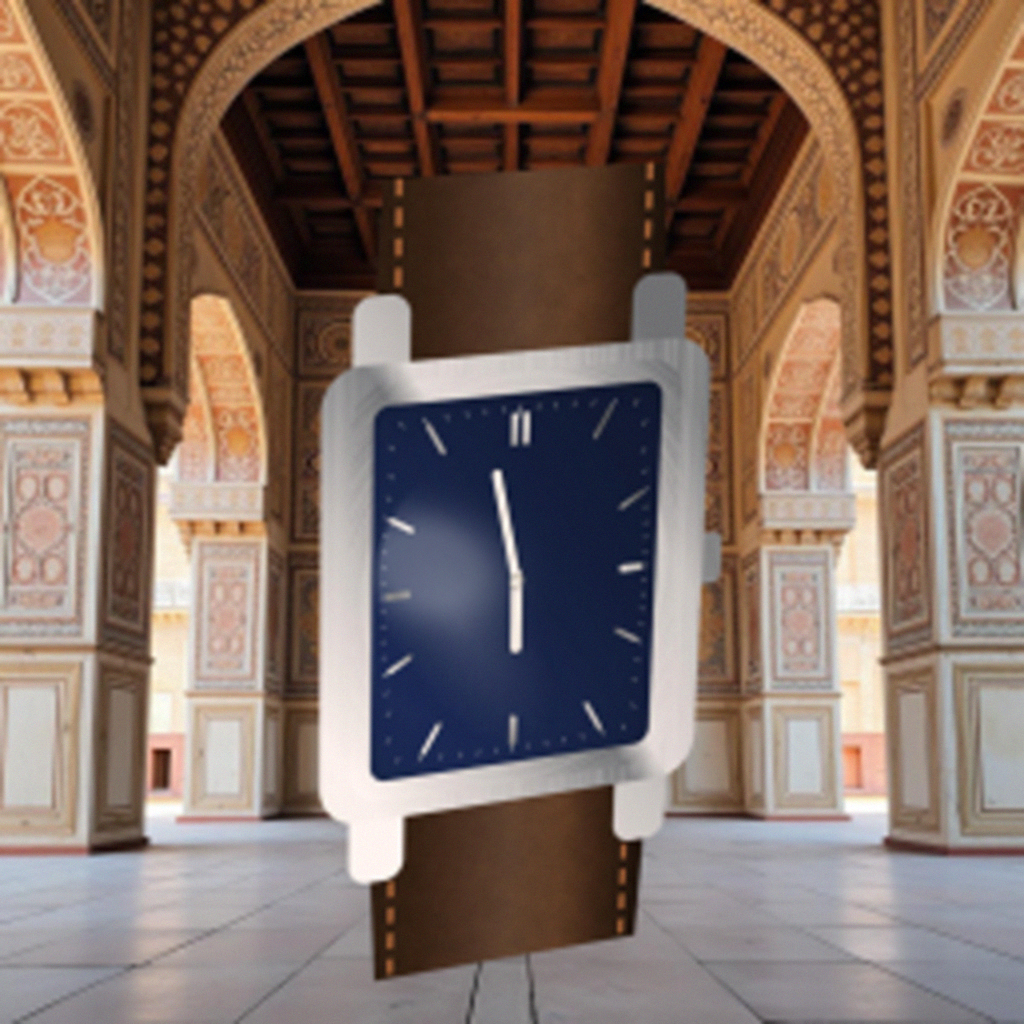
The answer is h=5 m=58
